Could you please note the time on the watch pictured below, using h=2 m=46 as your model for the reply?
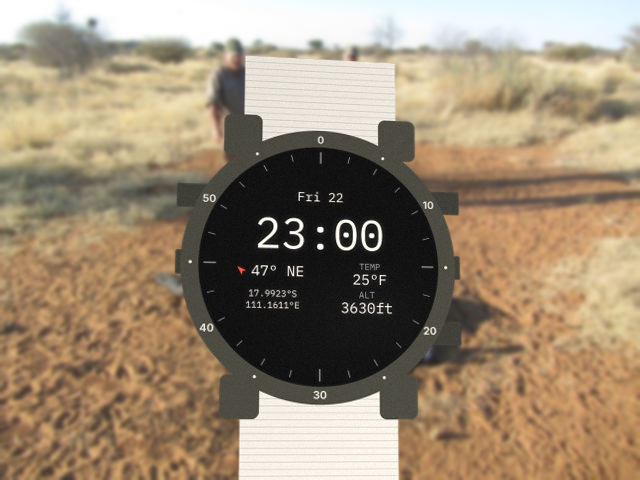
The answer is h=23 m=0
